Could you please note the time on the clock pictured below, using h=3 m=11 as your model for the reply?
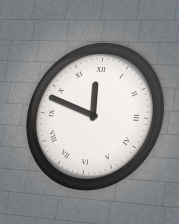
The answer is h=11 m=48
